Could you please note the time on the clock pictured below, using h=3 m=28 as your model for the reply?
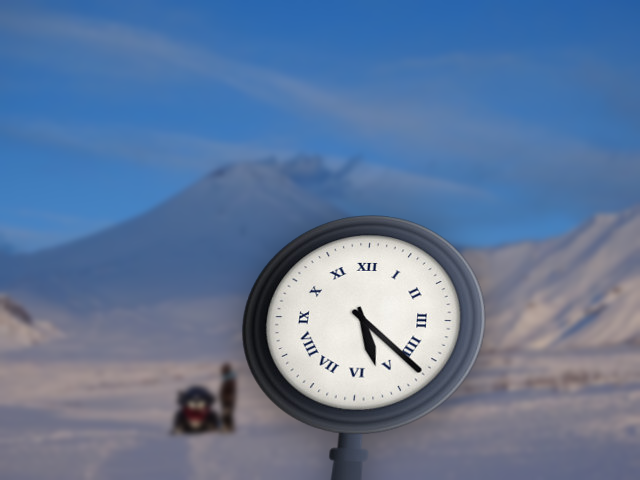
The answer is h=5 m=22
